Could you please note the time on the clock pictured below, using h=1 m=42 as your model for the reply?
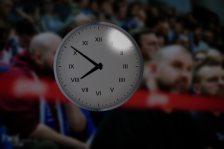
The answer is h=7 m=51
